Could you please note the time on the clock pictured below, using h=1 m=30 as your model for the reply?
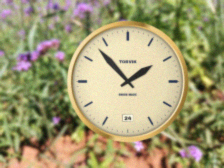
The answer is h=1 m=53
